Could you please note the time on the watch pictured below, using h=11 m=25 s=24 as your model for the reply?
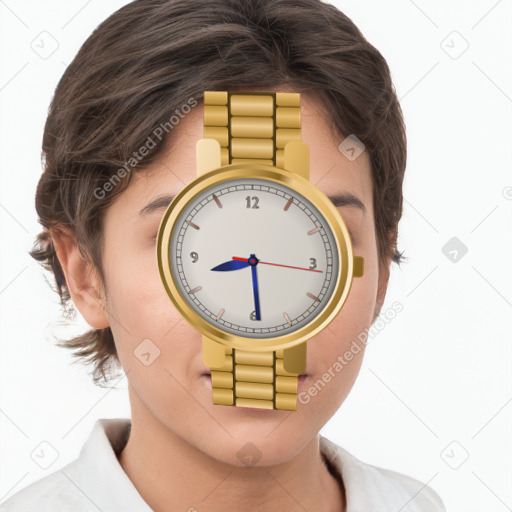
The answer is h=8 m=29 s=16
